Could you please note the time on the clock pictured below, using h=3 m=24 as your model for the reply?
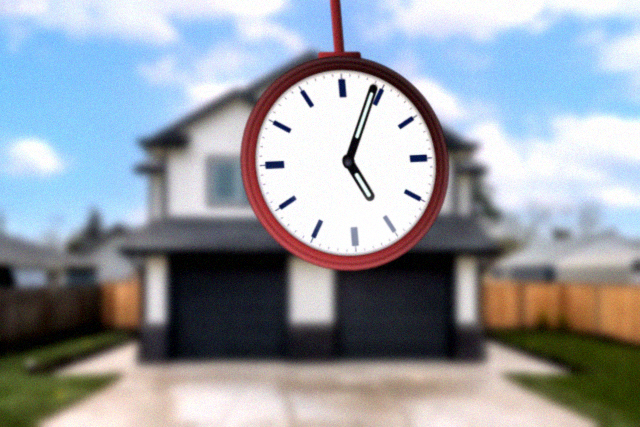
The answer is h=5 m=4
